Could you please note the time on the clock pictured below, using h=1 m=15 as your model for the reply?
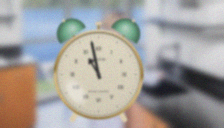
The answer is h=10 m=58
